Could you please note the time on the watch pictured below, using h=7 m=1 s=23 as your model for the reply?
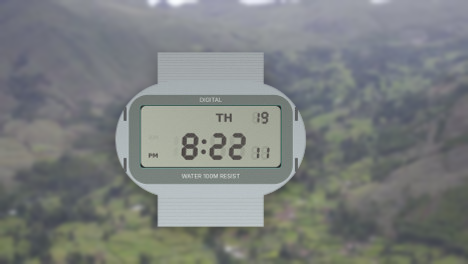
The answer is h=8 m=22 s=11
